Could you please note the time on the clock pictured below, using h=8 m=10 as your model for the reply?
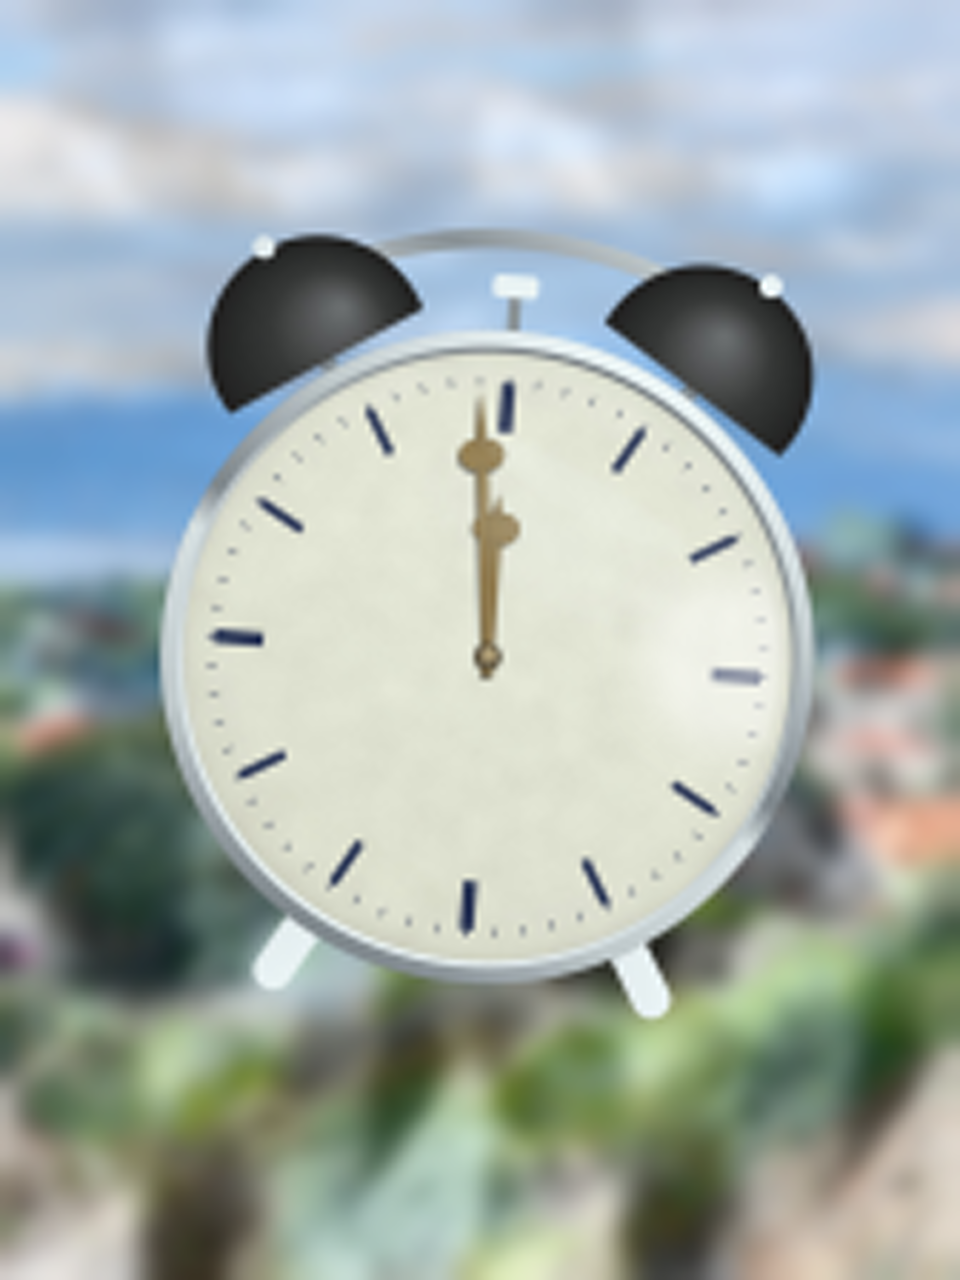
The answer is h=11 m=59
